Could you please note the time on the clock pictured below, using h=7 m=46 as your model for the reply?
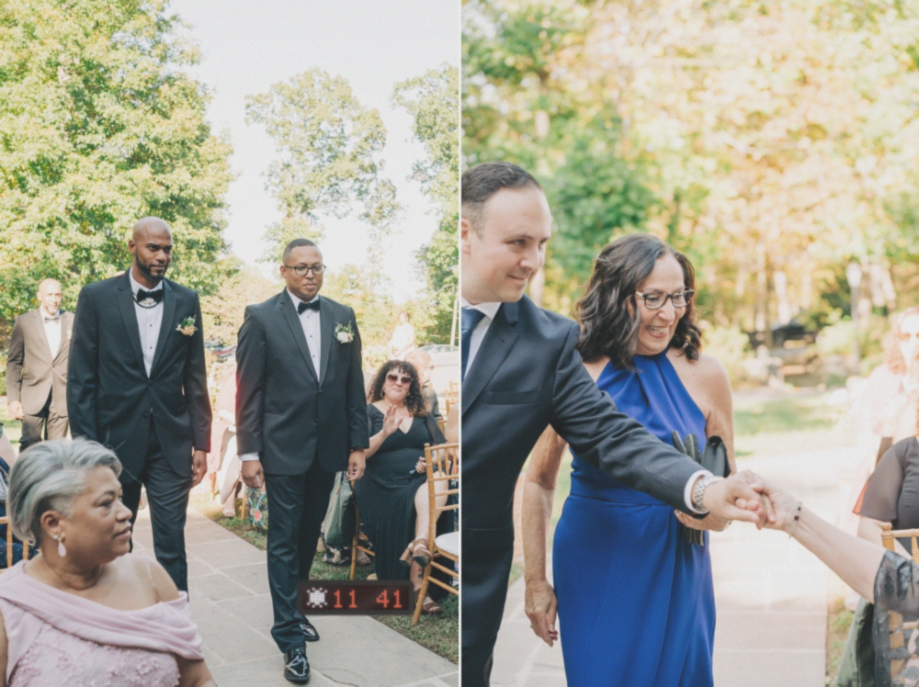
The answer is h=11 m=41
